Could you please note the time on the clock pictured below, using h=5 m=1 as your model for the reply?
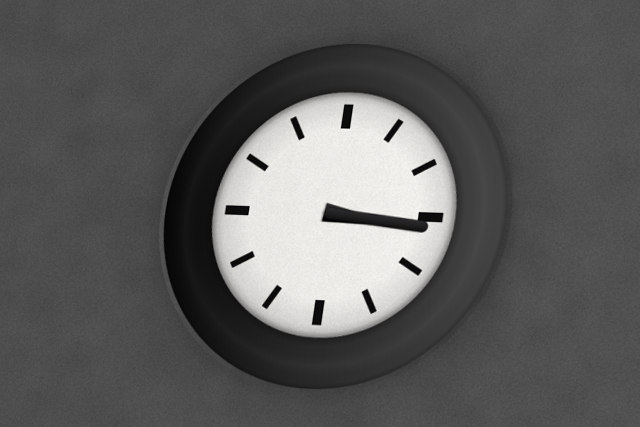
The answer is h=3 m=16
